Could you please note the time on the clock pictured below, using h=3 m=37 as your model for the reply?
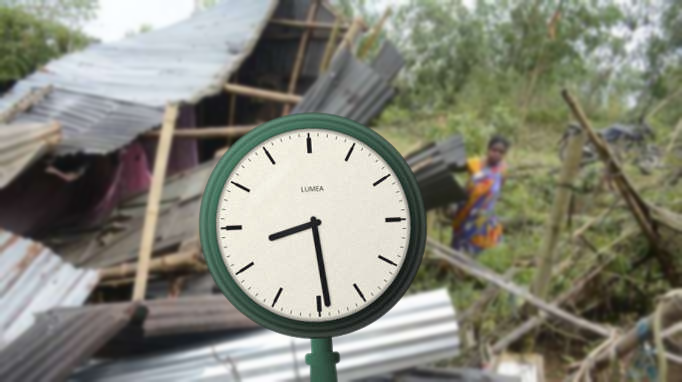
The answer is h=8 m=29
